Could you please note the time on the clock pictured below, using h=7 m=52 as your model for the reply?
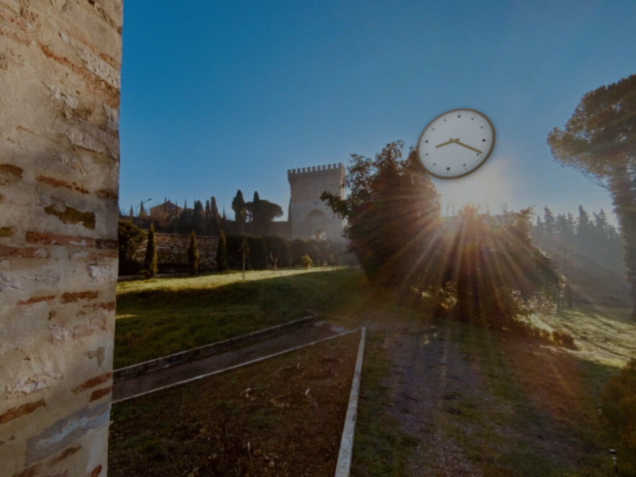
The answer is h=8 m=19
